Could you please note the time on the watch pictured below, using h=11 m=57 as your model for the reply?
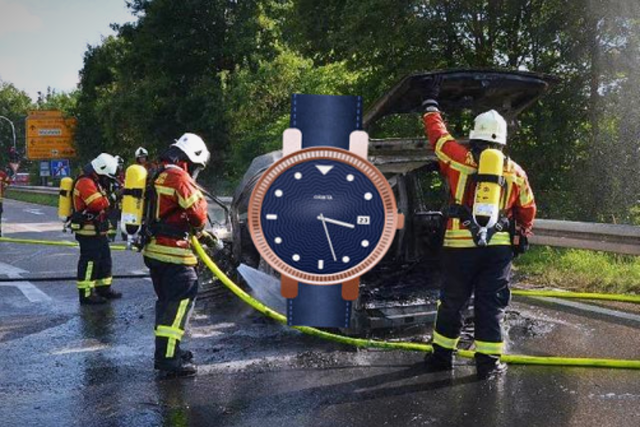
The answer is h=3 m=27
